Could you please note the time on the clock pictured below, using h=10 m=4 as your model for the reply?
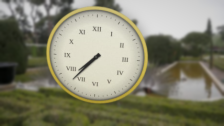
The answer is h=7 m=37
